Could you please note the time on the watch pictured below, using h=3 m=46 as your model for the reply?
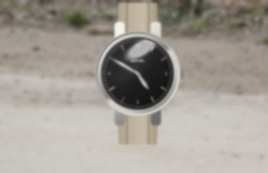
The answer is h=4 m=50
